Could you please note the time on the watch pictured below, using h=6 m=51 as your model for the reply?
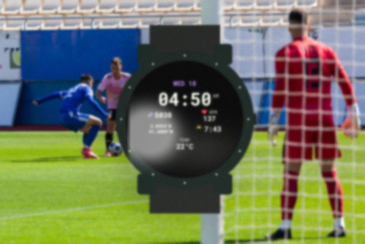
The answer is h=4 m=50
